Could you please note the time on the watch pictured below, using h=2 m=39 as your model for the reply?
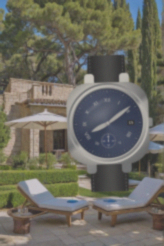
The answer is h=8 m=9
